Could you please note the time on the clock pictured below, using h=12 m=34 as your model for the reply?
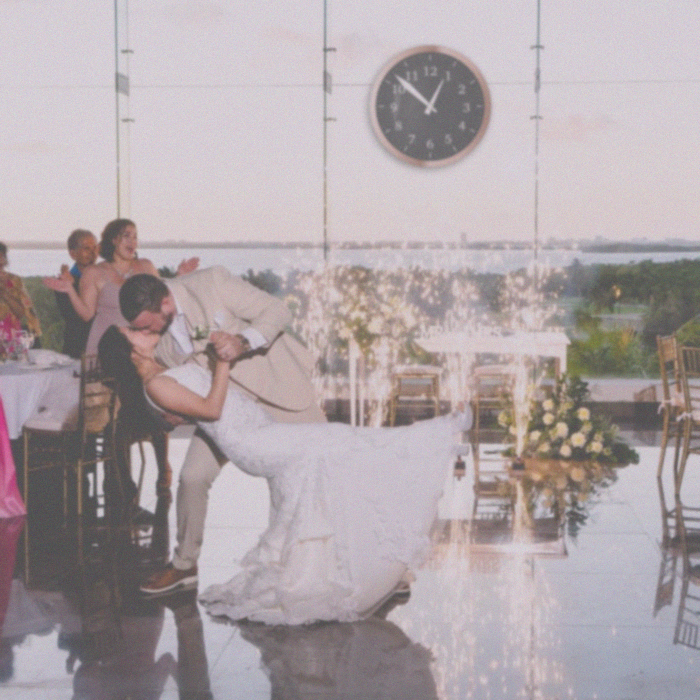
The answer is h=12 m=52
